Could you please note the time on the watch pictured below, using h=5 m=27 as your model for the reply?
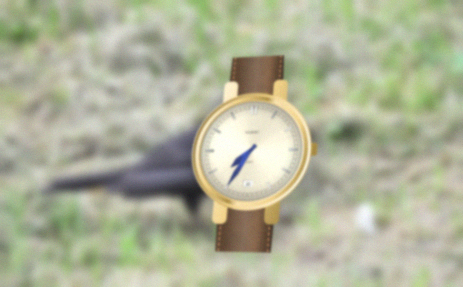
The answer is h=7 m=35
